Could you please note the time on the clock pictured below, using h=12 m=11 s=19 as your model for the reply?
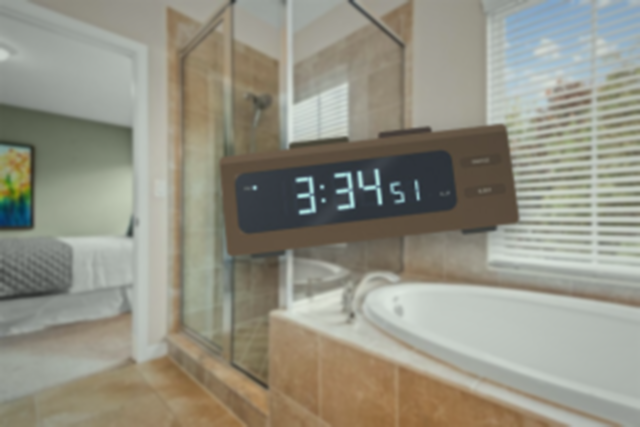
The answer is h=3 m=34 s=51
